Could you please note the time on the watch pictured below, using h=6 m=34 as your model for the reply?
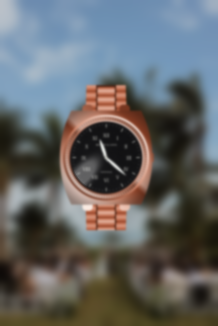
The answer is h=11 m=22
